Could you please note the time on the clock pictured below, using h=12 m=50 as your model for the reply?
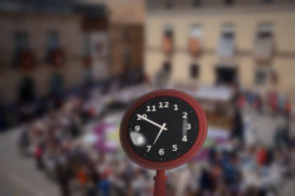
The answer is h=6 m=50
